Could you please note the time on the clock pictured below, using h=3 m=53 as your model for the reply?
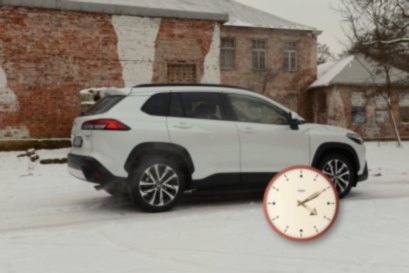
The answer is h=4 m=10
